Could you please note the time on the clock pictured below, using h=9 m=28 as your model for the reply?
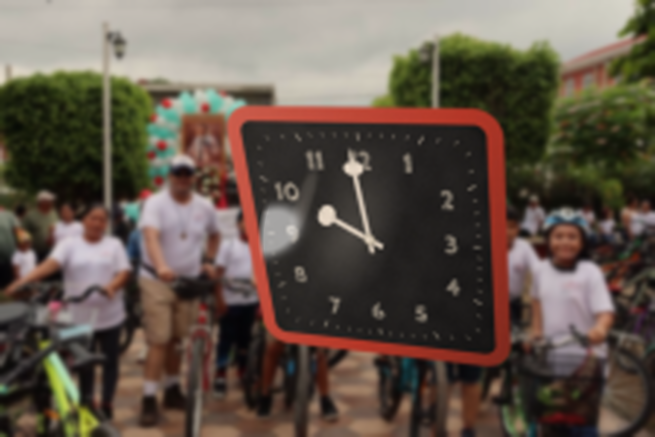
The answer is h=9 m=59
